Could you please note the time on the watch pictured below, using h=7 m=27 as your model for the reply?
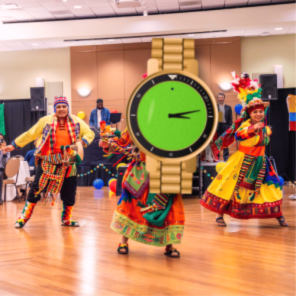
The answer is h=3 m=13
